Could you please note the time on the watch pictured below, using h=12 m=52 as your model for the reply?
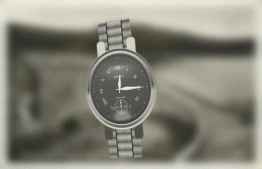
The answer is h=12 m=15
